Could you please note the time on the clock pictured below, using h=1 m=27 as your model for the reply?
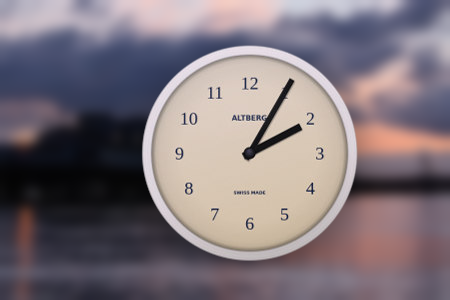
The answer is h=2 m=5
